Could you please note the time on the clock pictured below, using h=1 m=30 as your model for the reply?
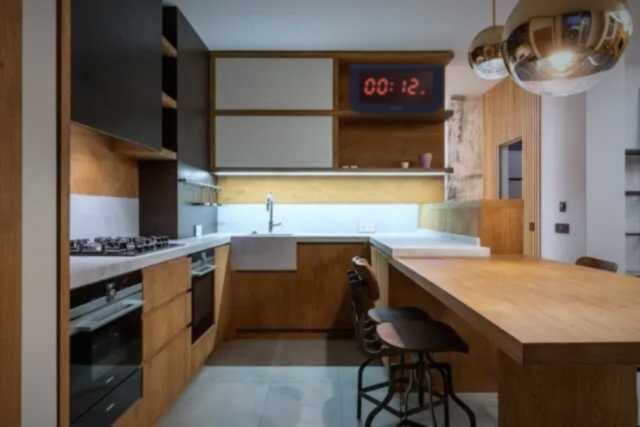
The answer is h=0 m=12
